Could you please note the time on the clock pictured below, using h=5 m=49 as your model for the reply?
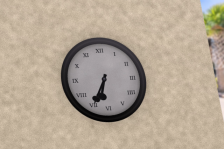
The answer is h=6 m=35
